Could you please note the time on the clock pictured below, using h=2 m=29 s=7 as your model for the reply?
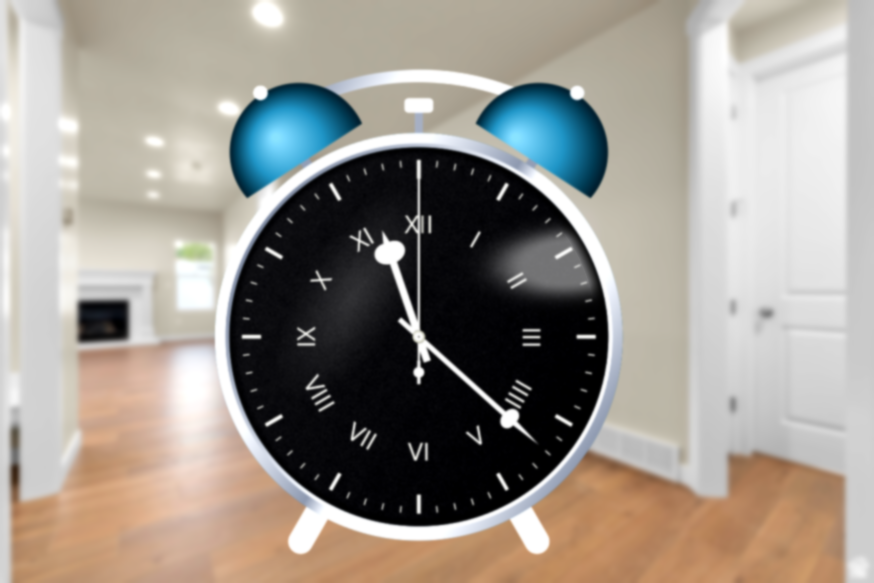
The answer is h=11 m=22 s=0
